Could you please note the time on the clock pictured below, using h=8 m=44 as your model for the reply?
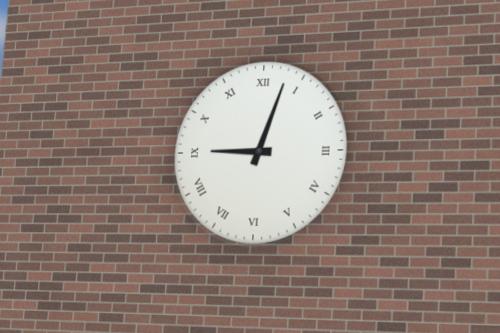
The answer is h=9 m=3
